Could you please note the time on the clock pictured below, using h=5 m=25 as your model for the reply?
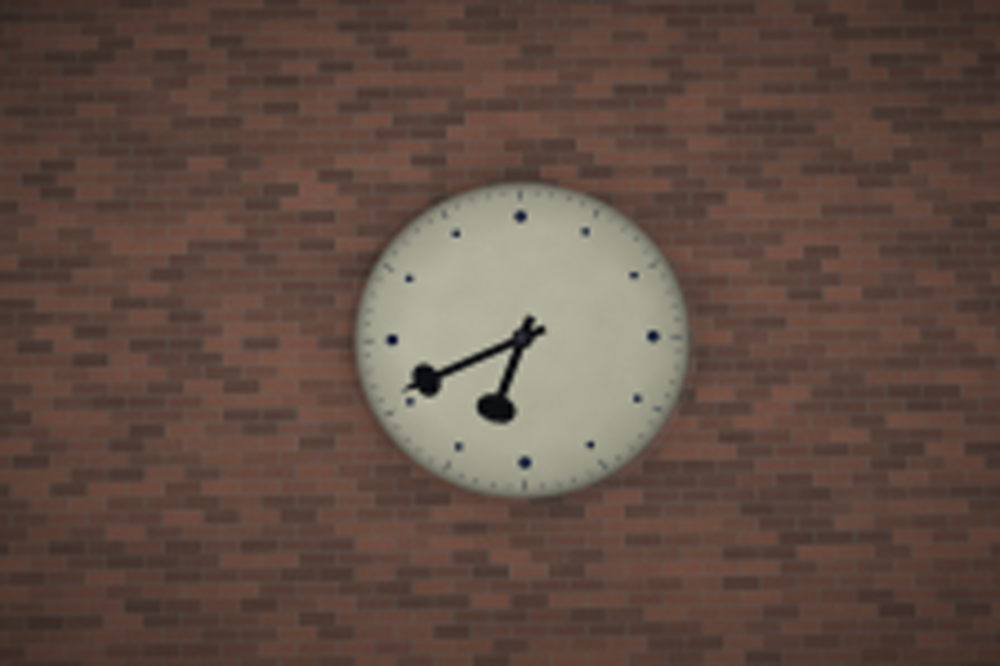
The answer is h=6 m=41
